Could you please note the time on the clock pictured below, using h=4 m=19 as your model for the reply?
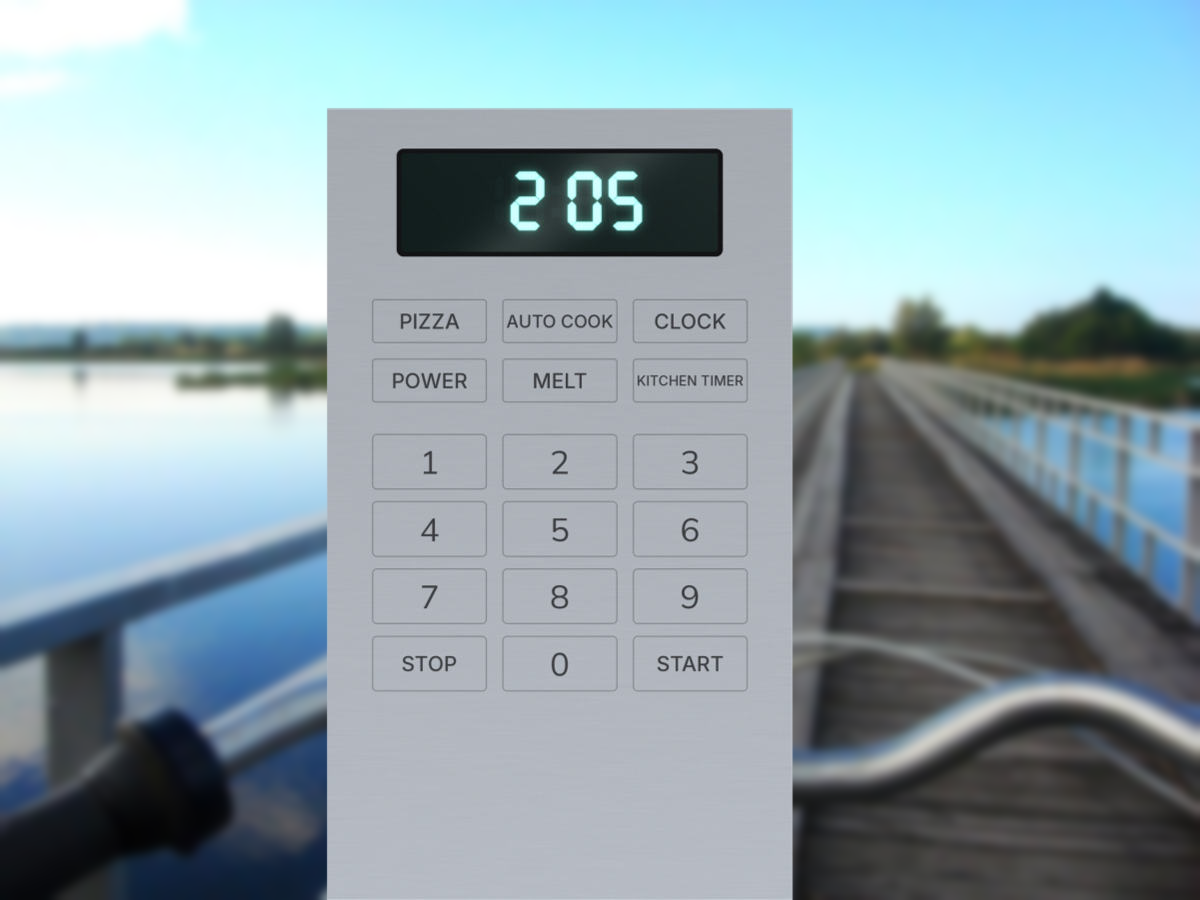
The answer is h=2 m=5
